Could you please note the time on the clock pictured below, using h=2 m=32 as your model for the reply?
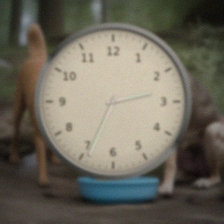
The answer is h=2 m=34
